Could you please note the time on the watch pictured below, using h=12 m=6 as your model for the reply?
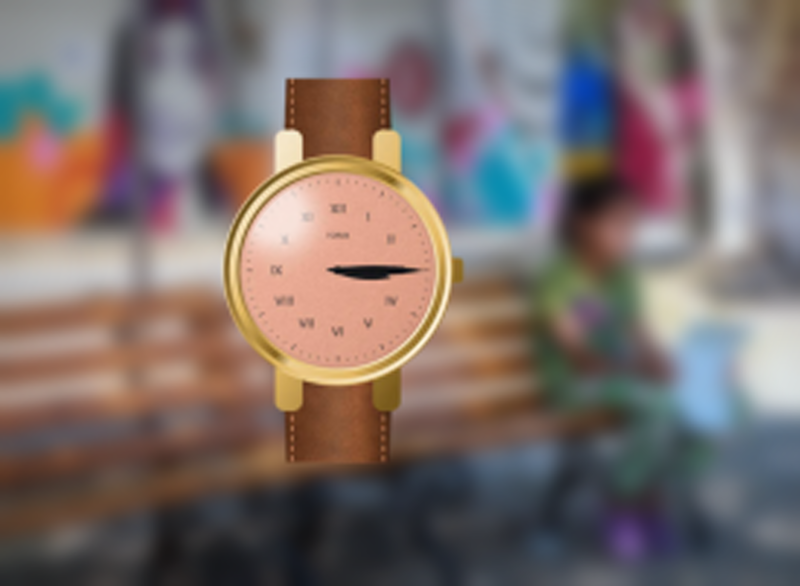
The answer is h=3 m=15
